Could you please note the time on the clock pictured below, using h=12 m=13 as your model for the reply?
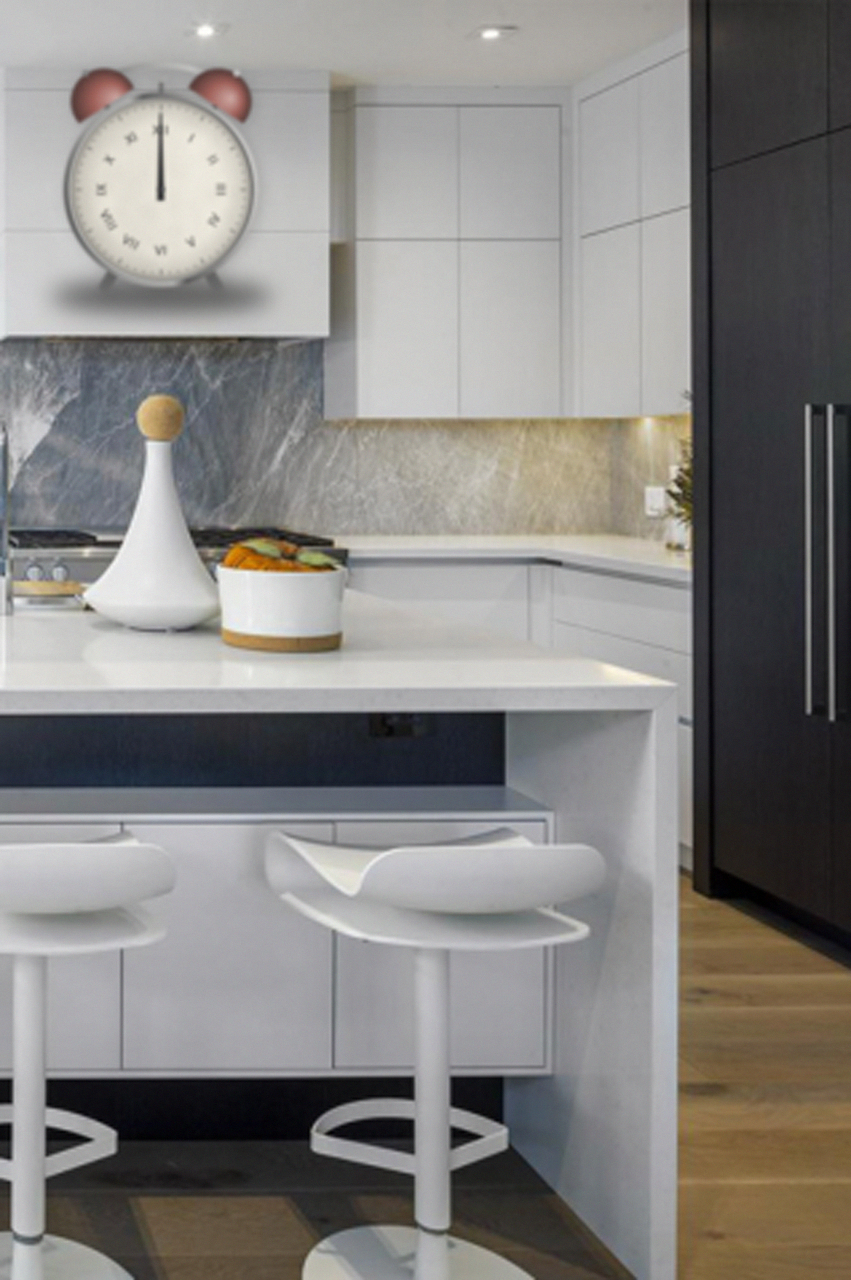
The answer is h=12 m=0
